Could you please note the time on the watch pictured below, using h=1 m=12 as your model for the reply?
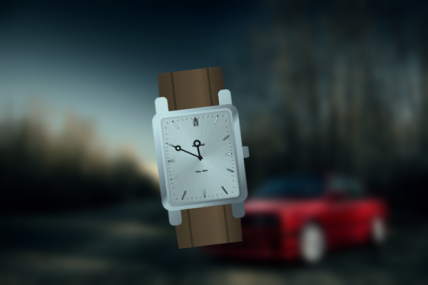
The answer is h=11 m=50
